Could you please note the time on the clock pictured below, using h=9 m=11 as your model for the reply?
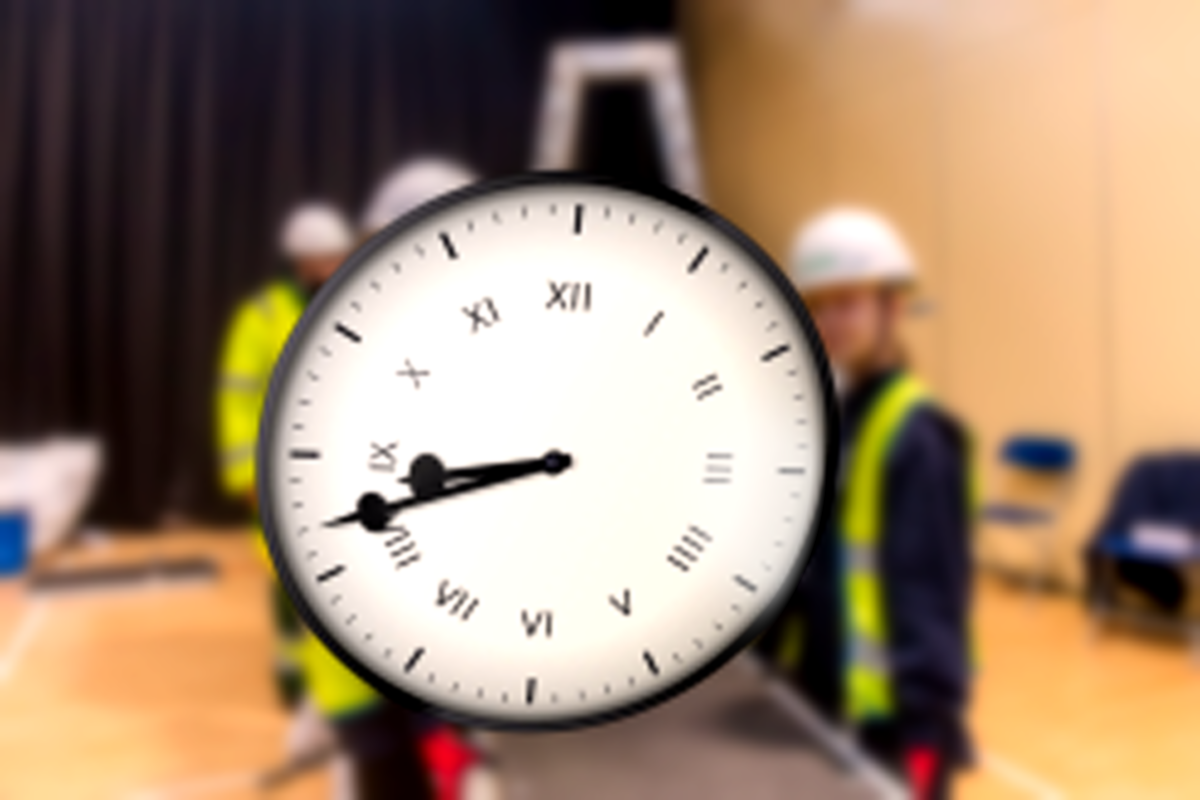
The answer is h=8 m=42
